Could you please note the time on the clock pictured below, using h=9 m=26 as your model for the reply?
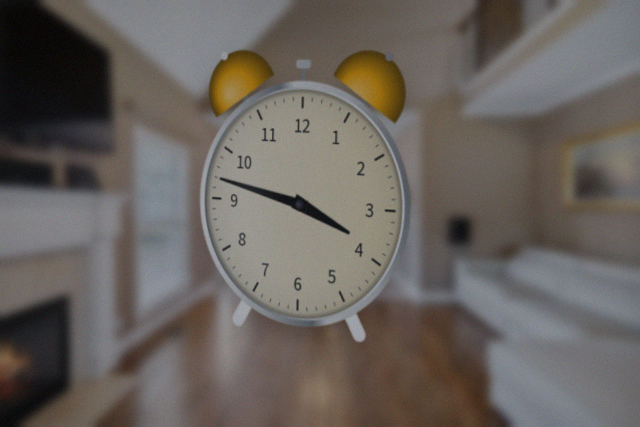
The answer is h=3 m=47
